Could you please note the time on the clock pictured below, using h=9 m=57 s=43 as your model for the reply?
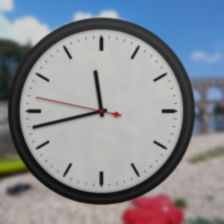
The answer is h=11 m=42 s=47
